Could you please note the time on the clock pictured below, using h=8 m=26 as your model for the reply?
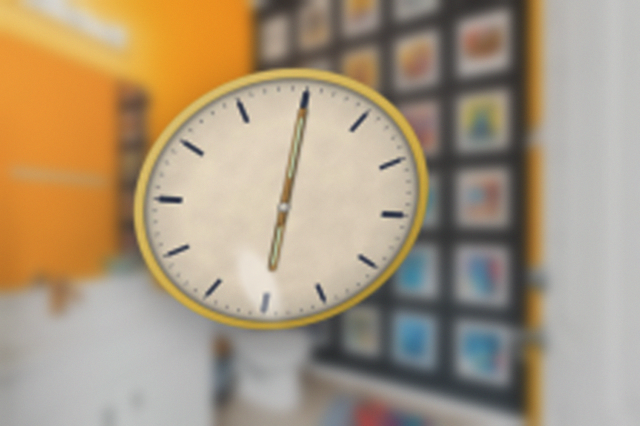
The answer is h=6 m=0
